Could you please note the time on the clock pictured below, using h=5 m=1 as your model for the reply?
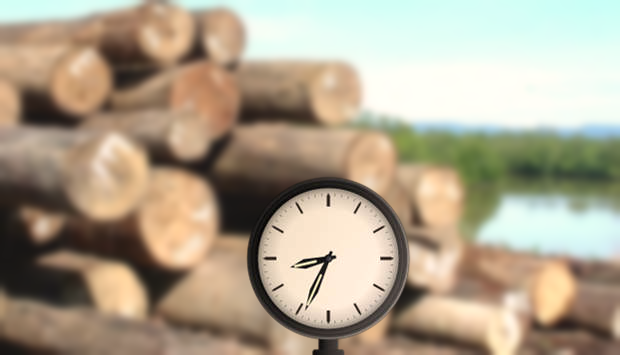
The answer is h=8 m=34
